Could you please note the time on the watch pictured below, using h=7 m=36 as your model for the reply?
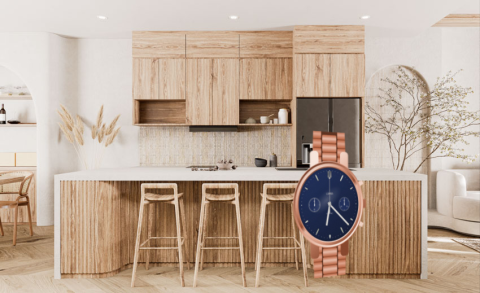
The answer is h=6 m=22
